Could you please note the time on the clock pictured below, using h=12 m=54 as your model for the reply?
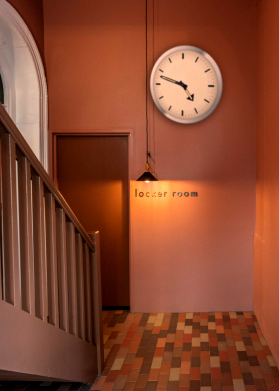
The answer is h=4 m=48
